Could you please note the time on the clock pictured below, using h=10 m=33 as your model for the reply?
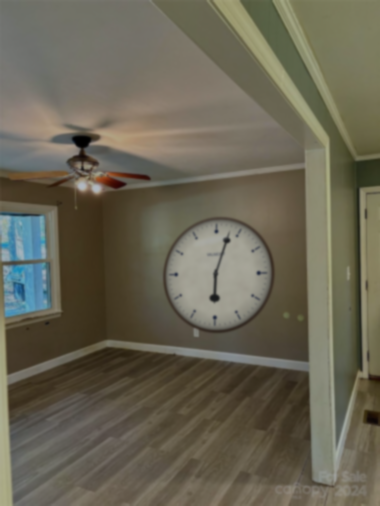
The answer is h=6 m=3
